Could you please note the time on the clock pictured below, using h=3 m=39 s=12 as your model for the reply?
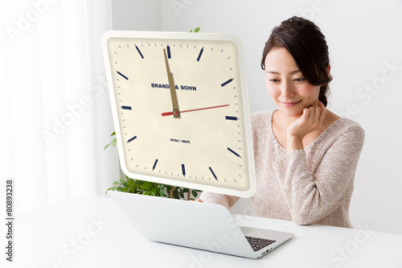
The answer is h=11 m=59 s=13
